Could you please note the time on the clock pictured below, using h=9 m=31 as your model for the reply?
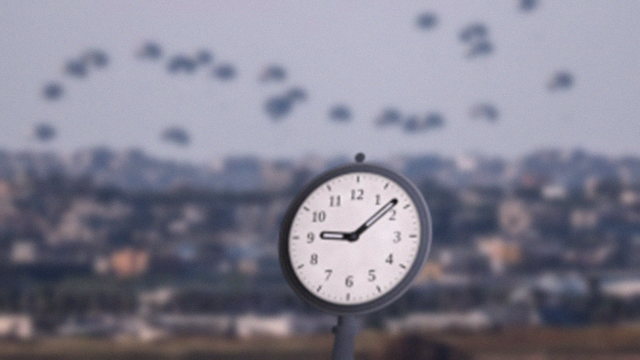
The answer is h=9 m=8
